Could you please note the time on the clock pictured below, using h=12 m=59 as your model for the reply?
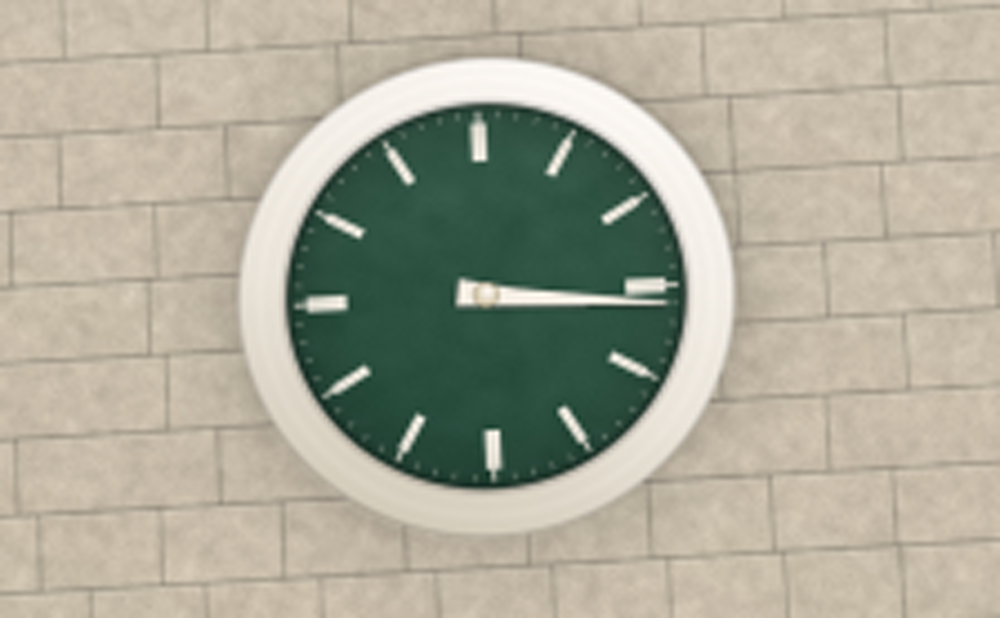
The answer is h=3 m=16
